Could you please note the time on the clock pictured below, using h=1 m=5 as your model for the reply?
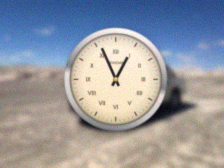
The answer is h=12 m=56
